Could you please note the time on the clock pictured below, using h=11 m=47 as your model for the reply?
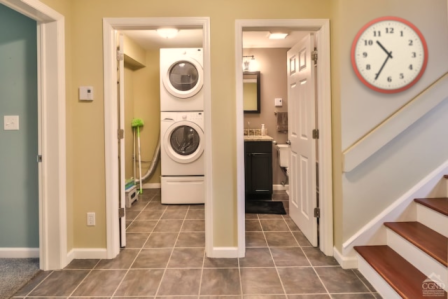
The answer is h=10 m=35
